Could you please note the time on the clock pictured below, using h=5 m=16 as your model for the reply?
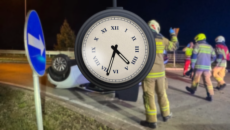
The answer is h=4 m=33
